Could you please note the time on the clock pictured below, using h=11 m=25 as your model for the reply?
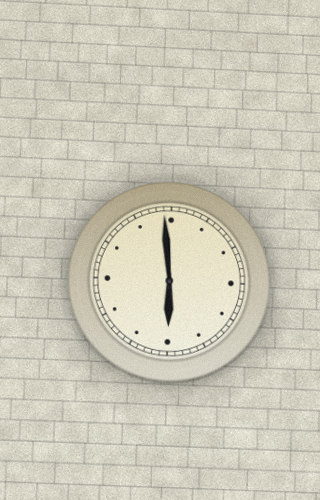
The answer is h=5 m=59
